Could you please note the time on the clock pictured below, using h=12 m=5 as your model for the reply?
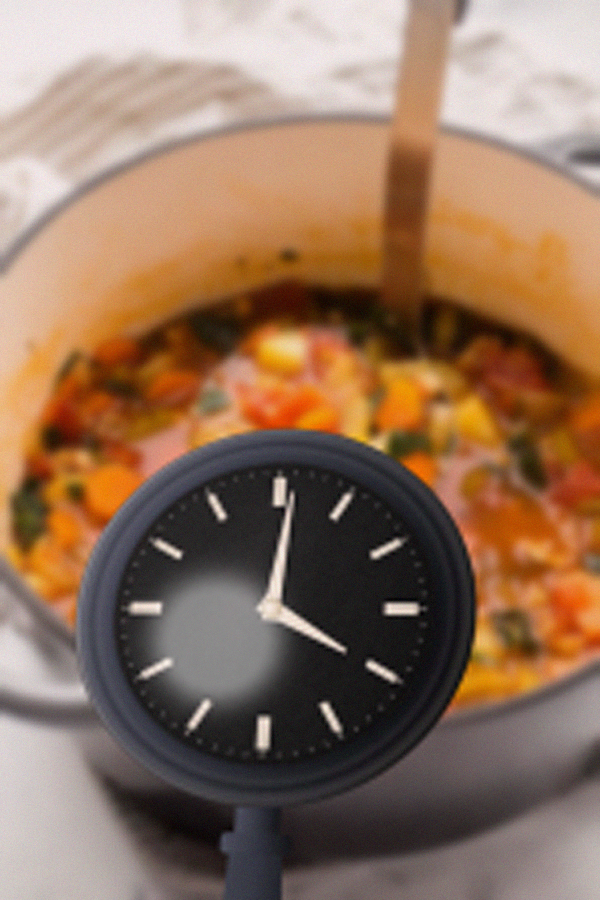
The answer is h=4 m=1
